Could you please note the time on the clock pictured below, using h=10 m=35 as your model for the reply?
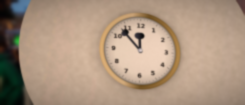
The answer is h=11 m=53
